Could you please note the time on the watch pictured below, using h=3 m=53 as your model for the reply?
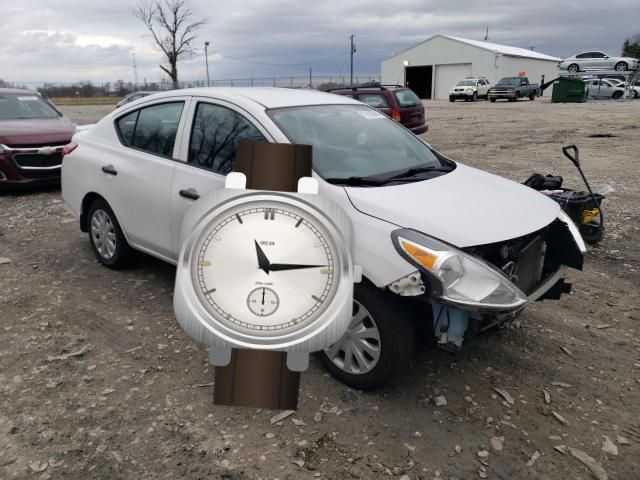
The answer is h=11 m=14
